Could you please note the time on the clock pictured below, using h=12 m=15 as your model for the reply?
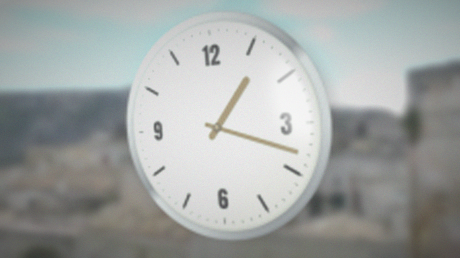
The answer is h=1 m=18
